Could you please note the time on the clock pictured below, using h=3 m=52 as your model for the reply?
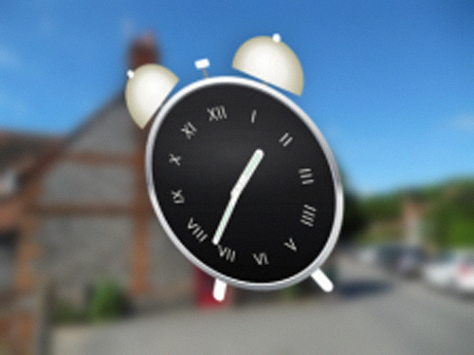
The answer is h=1 m=37
